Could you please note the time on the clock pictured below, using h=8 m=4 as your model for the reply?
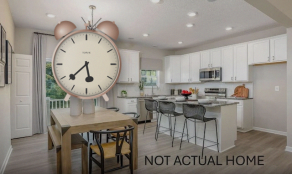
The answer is h=5 m=38
